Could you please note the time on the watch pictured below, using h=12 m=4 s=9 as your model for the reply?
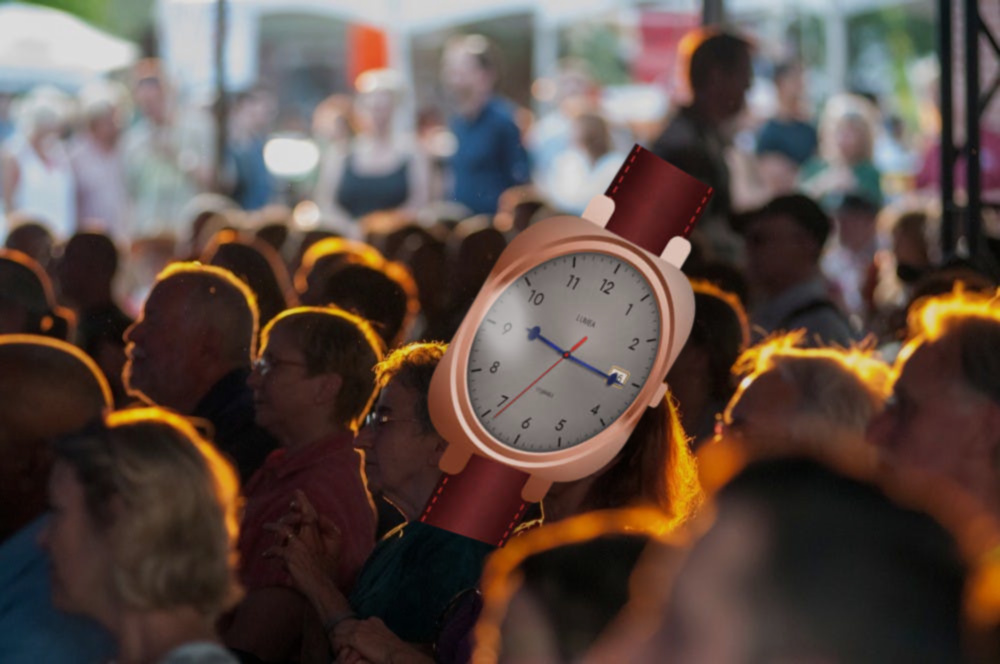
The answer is h=9 m=15 s=34
